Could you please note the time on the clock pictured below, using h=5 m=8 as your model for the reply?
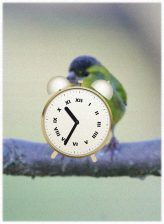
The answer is h=10 m=34
